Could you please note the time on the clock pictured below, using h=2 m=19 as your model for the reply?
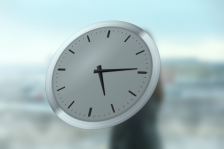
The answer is h=5 m=14
